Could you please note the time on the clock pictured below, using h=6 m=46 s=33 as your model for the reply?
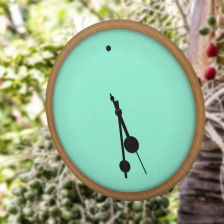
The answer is h=5 m=30 s=27
